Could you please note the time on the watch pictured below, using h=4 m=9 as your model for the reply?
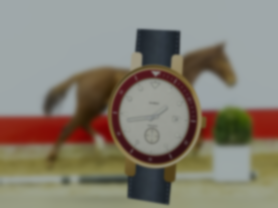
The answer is h=1 m=43
